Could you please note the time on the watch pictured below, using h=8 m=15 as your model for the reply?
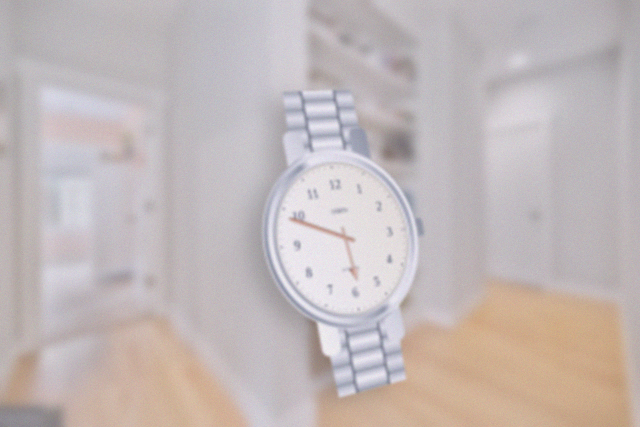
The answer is h=5 m=49
